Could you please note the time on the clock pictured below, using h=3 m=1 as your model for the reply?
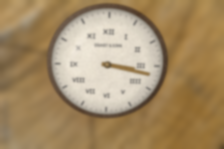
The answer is h=3 m=17
